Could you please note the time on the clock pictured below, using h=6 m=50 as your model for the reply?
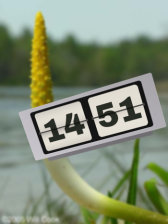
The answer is h=14 m=51
